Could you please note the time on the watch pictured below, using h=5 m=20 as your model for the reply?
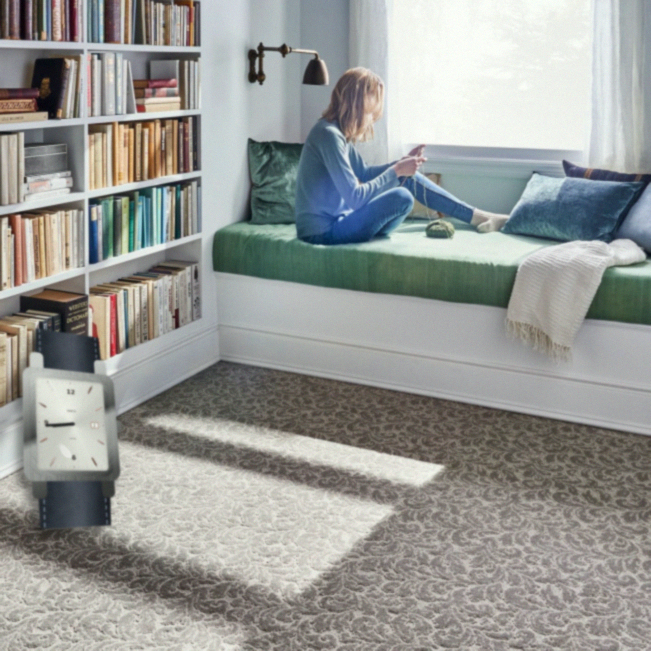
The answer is h=8 m=44
